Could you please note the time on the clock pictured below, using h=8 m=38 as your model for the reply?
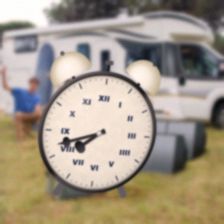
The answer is h=7 m=42
